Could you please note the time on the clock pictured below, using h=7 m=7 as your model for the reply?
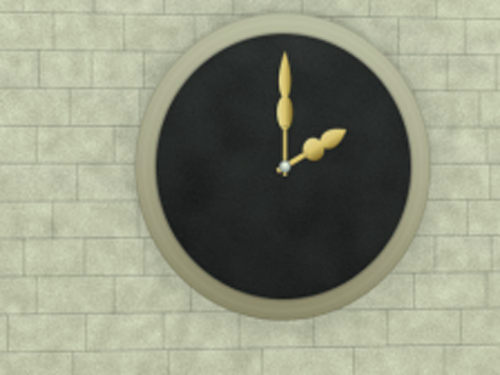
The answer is h=2 m=0
